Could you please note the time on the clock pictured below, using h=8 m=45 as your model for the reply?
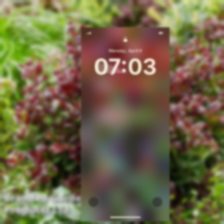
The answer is h=7 m=3
